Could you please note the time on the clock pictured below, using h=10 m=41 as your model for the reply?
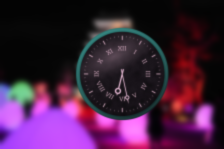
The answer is h=6 m=28
